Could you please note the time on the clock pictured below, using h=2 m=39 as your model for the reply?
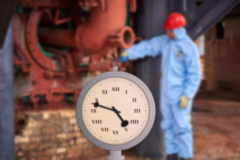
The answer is h=4 m=48
